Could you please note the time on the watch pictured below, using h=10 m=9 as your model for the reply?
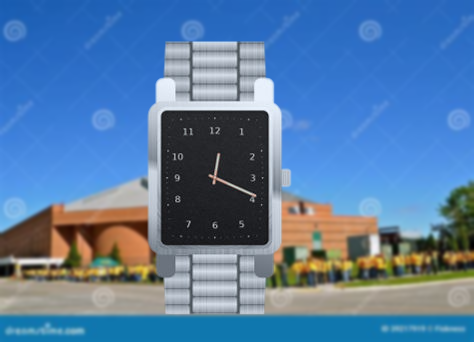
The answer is h=12 m=19
